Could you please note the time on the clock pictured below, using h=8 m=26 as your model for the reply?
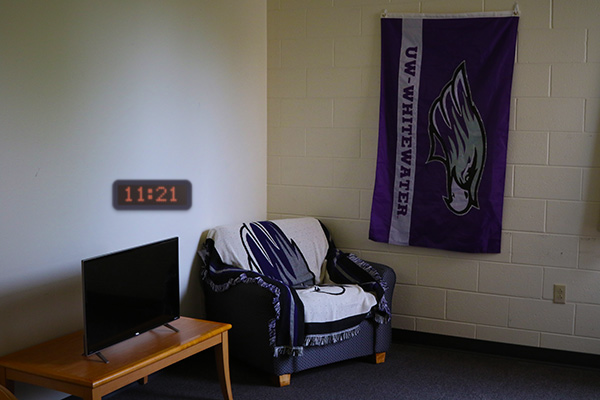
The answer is h=11 m=21
